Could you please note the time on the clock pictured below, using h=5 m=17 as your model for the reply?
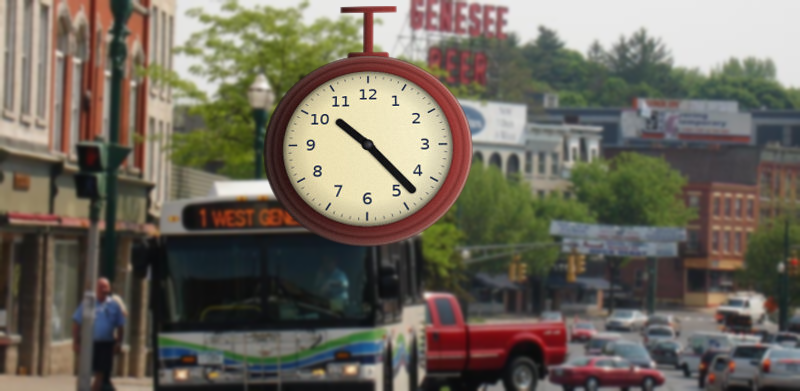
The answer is h=10 m=23
